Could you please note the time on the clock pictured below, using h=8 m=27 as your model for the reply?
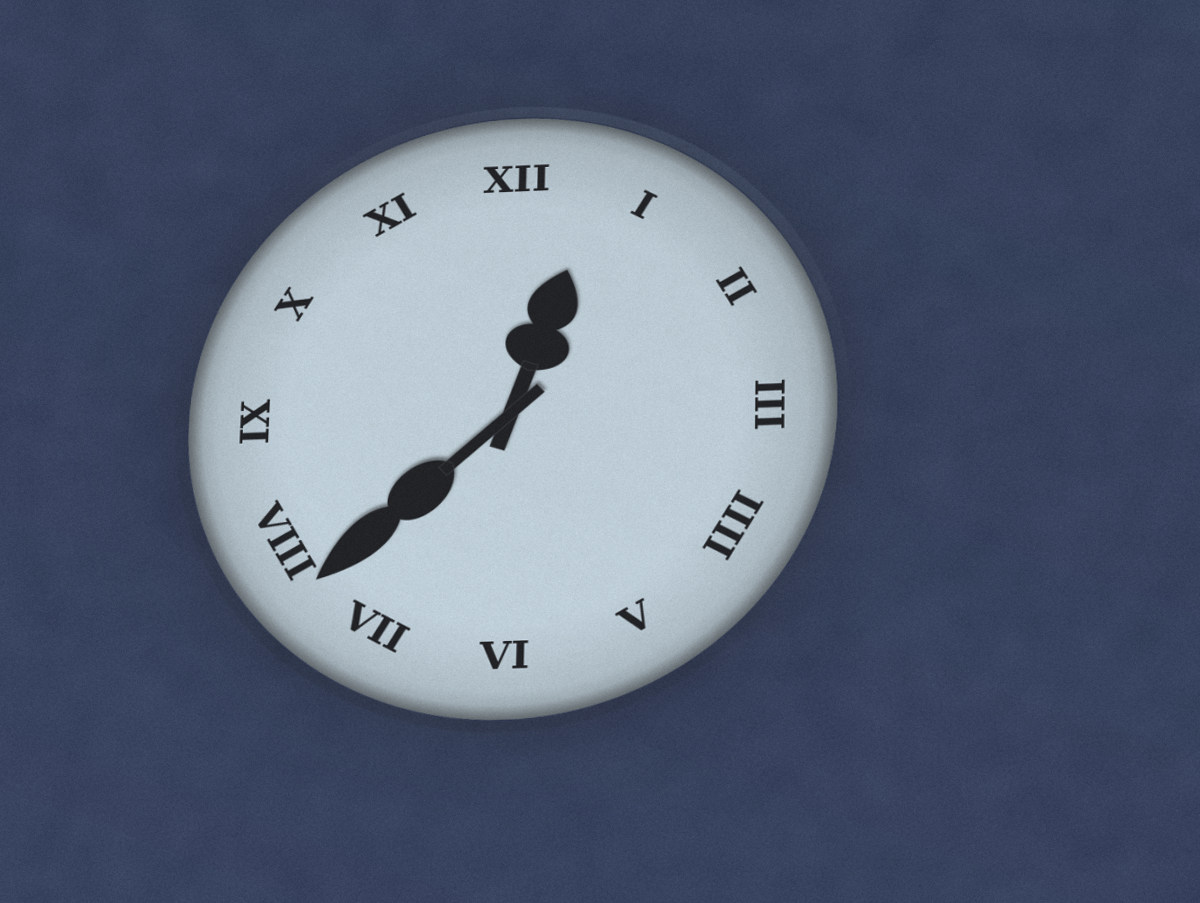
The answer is h=12 m=38
